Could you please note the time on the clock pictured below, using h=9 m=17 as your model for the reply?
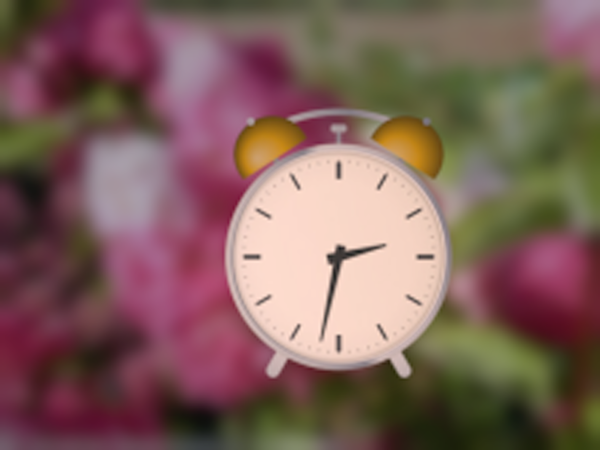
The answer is h=2 m=32
